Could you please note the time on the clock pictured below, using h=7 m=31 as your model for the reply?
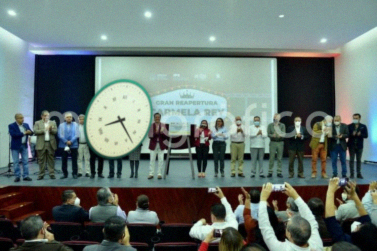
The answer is h=8 m=23
